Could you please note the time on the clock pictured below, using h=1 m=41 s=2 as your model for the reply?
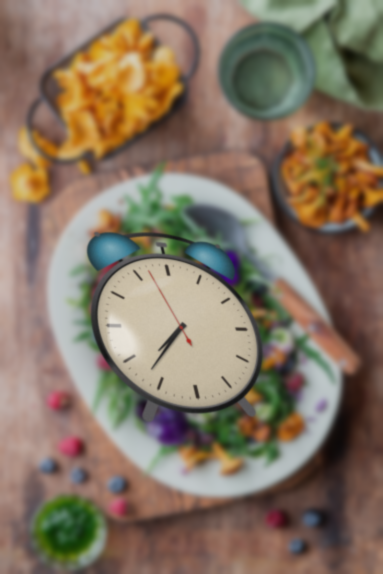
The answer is h=7 m=36 s=57
